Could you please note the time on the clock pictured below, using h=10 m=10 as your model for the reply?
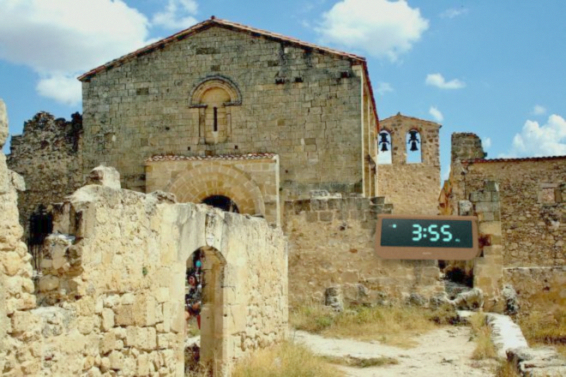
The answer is h=3 m=55
